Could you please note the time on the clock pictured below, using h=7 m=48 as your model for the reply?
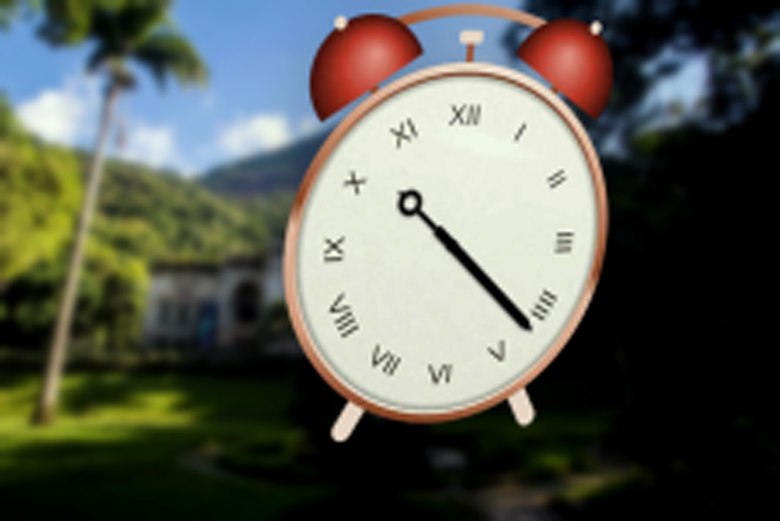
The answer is h=10 m=22
